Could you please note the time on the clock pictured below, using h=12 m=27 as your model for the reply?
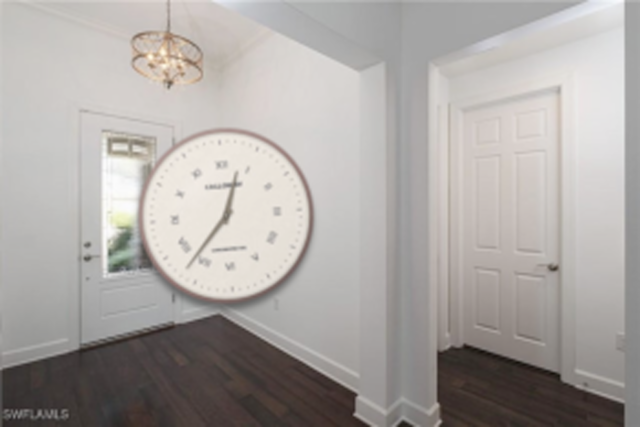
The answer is h=12 m=37
